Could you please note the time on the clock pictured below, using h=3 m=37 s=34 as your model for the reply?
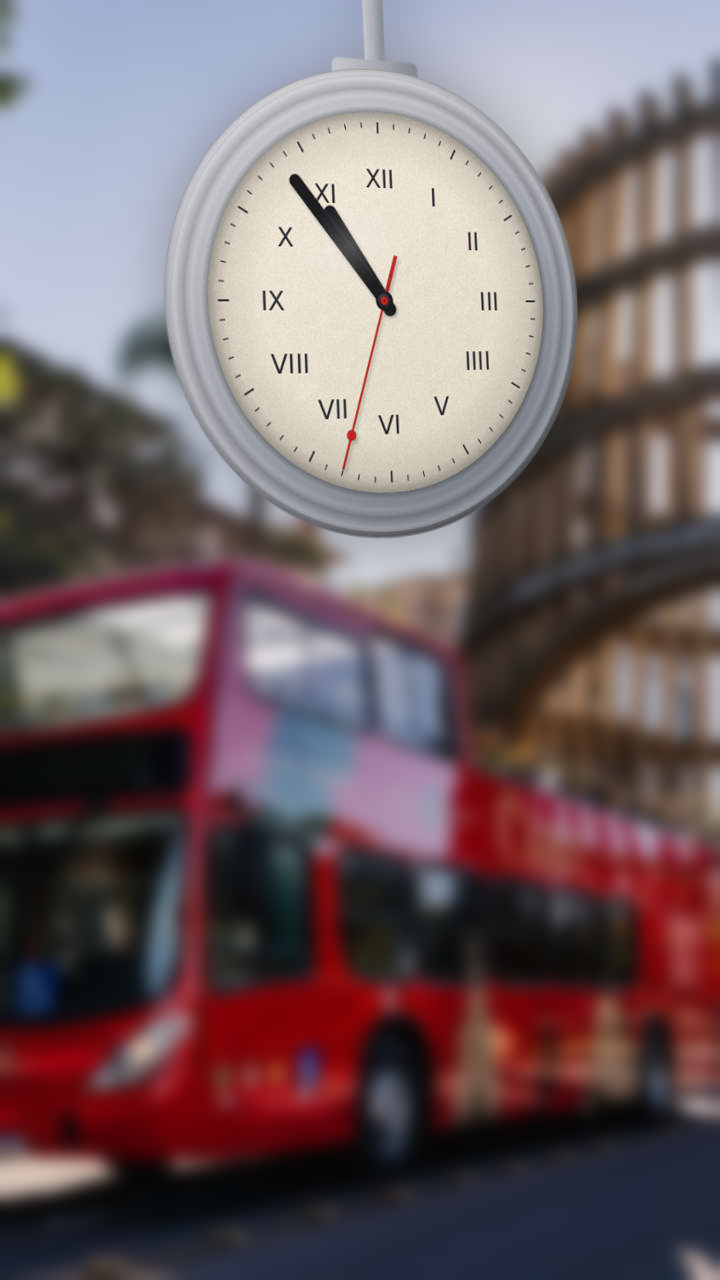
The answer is h=10 m=53 s=33
